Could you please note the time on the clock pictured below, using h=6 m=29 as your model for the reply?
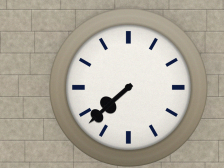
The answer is h=7 m=38
